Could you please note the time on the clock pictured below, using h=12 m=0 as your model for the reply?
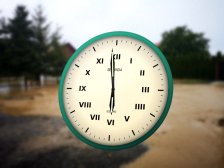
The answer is h=5 m=59
